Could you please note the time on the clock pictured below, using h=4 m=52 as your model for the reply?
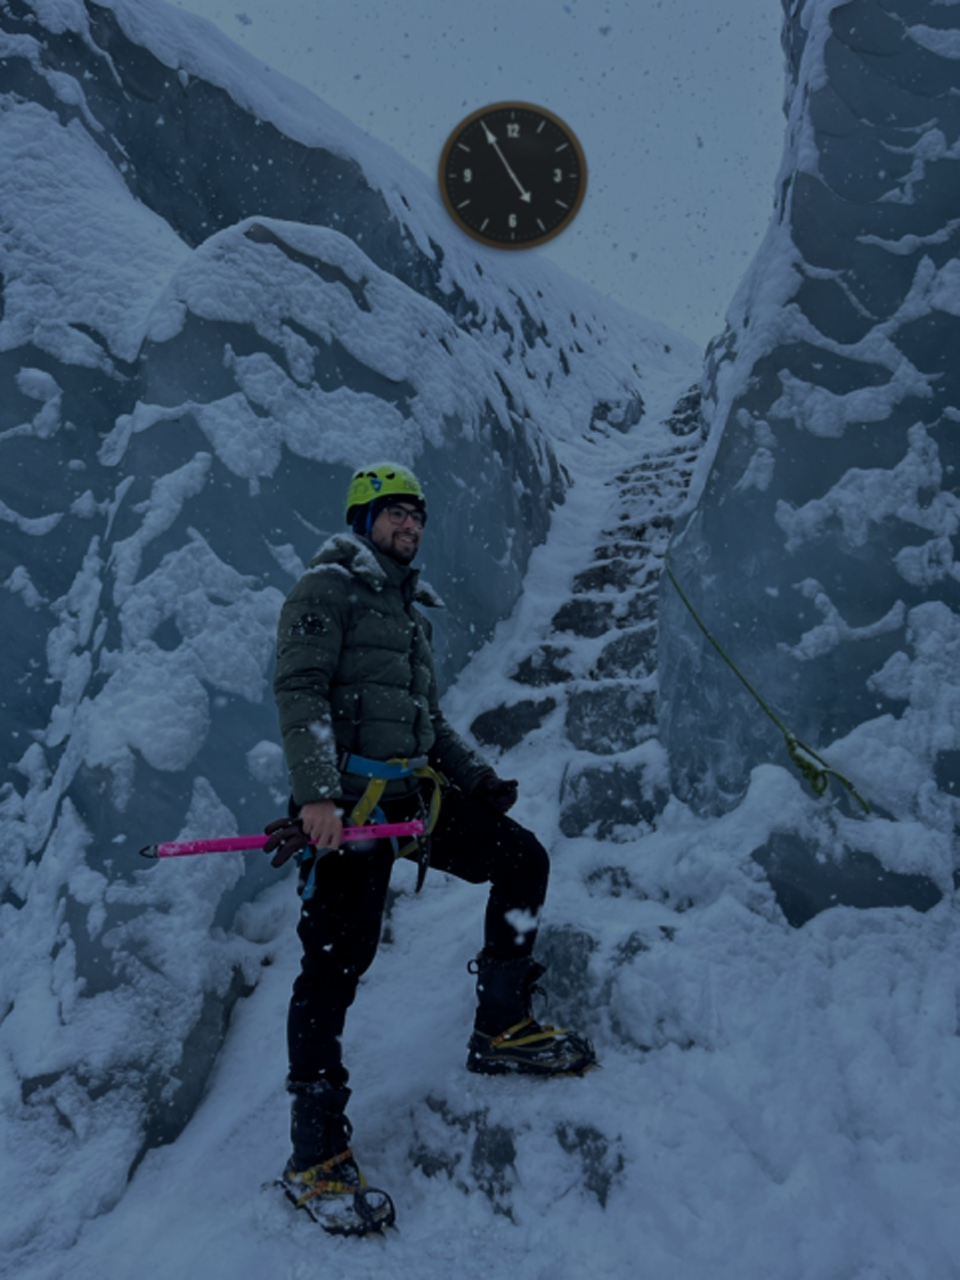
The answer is h=4 m=55
